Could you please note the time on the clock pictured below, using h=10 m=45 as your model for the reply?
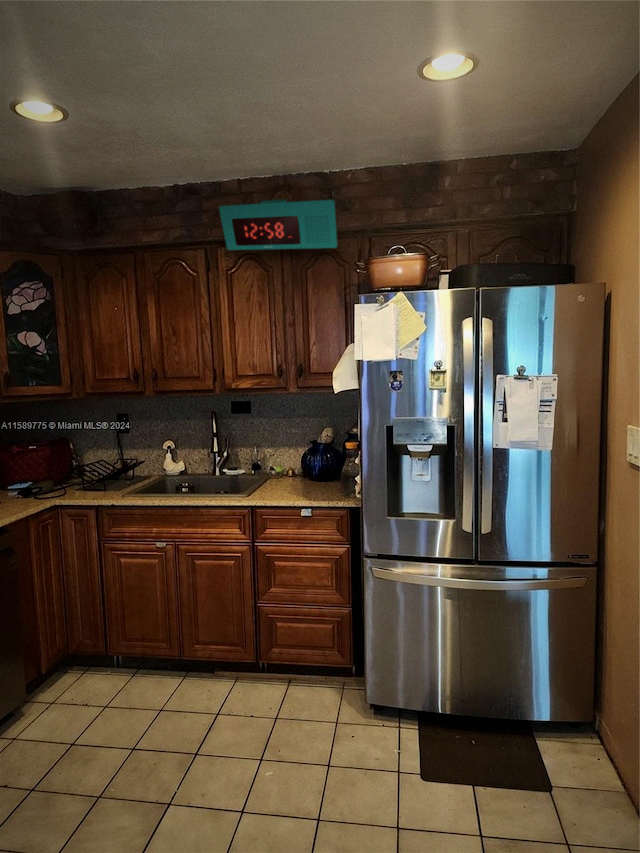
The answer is h=12 m=58
